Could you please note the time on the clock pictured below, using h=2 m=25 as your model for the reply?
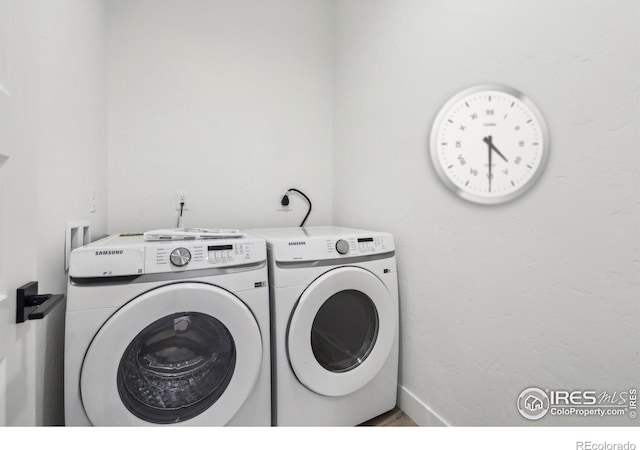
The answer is h=4 m=30
